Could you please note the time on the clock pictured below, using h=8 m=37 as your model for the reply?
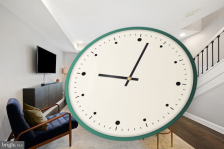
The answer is h=9 m=2
